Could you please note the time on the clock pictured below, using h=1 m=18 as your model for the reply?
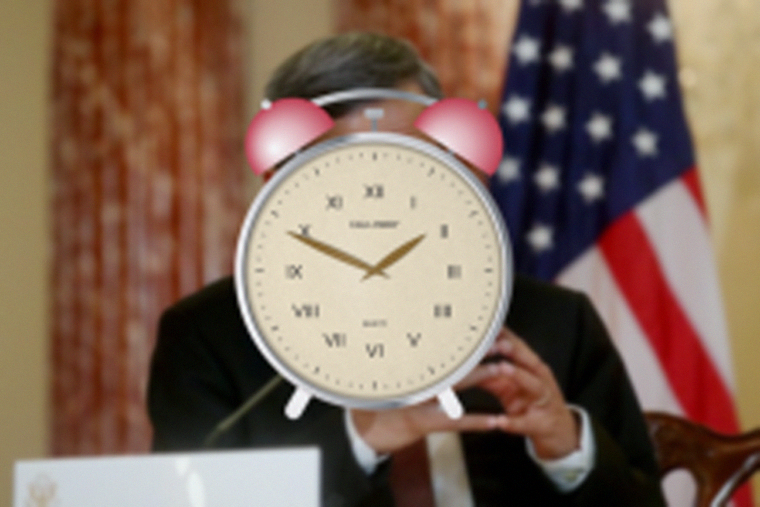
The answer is h=1 m=49
